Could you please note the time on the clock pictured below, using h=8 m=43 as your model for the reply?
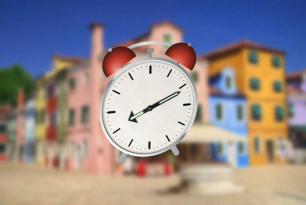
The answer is h=8 m=11
